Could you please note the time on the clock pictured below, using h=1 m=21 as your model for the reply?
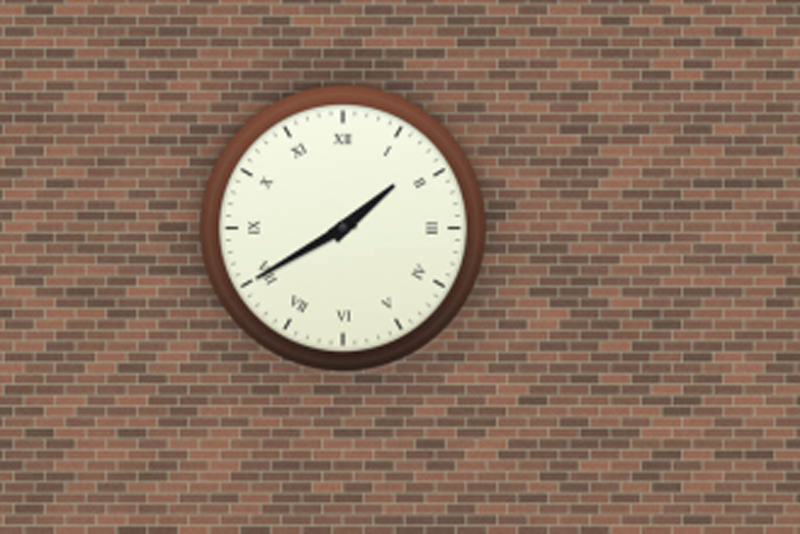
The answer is h=1 m=40
